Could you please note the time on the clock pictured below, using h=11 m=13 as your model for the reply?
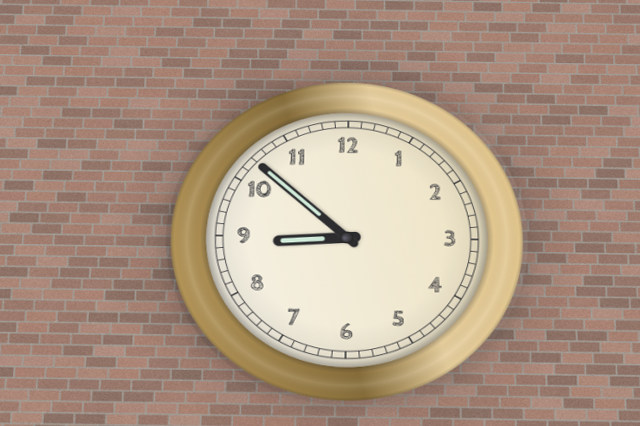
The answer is h=8 m=52
